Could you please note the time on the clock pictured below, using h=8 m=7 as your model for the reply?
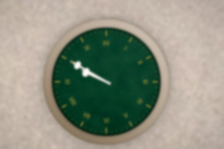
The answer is h=9 m=50
